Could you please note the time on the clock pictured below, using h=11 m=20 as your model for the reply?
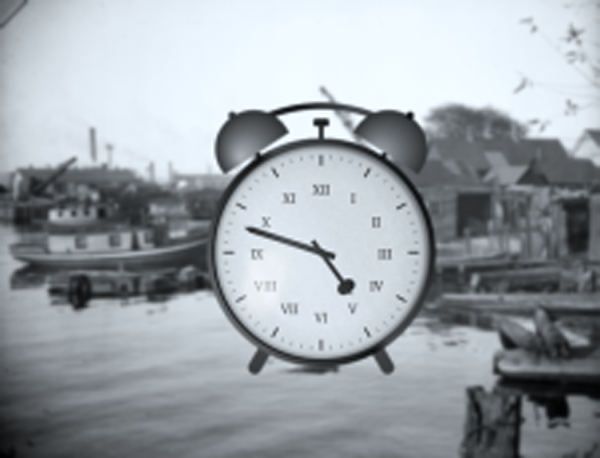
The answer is h=4 m=48
